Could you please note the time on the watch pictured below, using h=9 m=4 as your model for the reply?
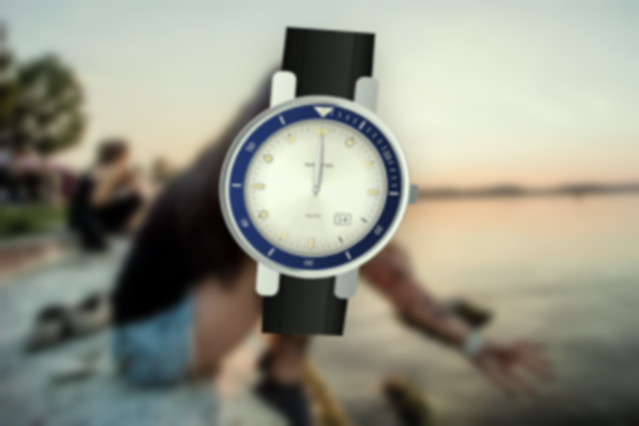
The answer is h=12 m=0
